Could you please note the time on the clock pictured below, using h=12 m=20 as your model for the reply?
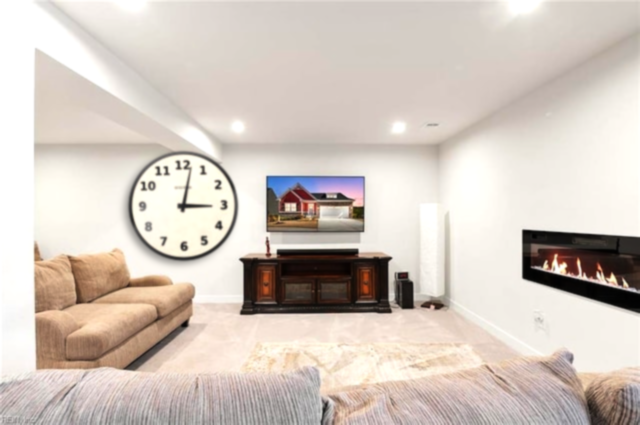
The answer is h=3 m=2
